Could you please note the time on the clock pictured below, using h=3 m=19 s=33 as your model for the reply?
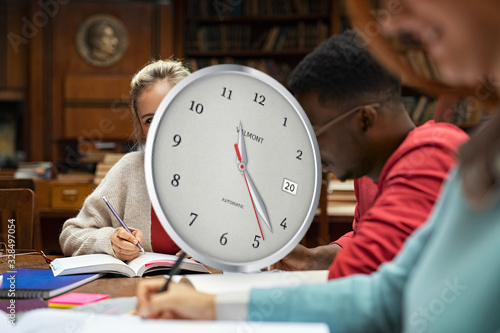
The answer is h=11 m=22 s=24
